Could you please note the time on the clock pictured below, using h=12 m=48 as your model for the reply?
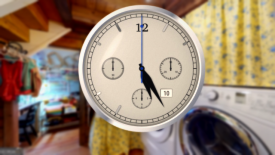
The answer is h=5 m=25
